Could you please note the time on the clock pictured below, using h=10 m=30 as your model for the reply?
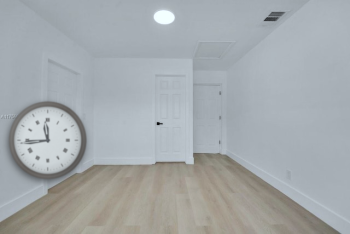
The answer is h=11 m=44
